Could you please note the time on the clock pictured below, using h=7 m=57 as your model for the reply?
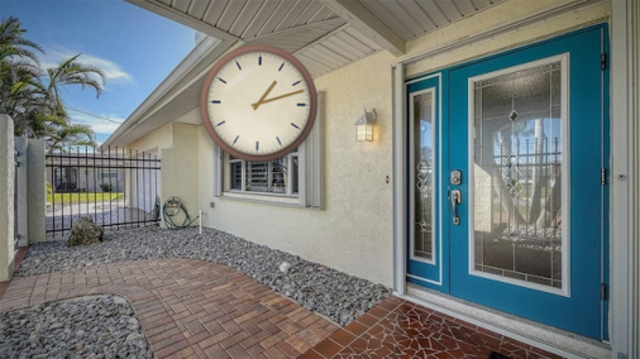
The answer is h=1 m=12
